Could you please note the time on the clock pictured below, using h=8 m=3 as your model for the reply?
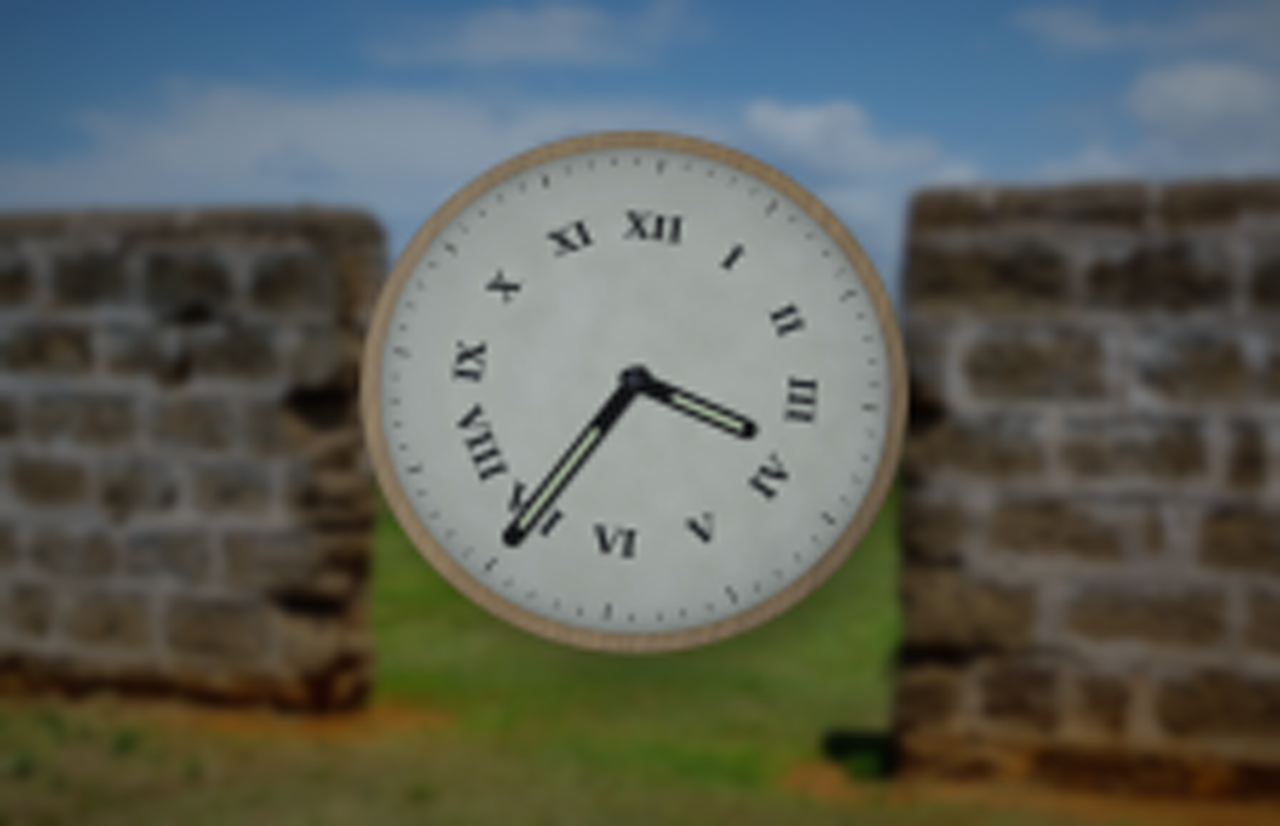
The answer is h=3 m=35
